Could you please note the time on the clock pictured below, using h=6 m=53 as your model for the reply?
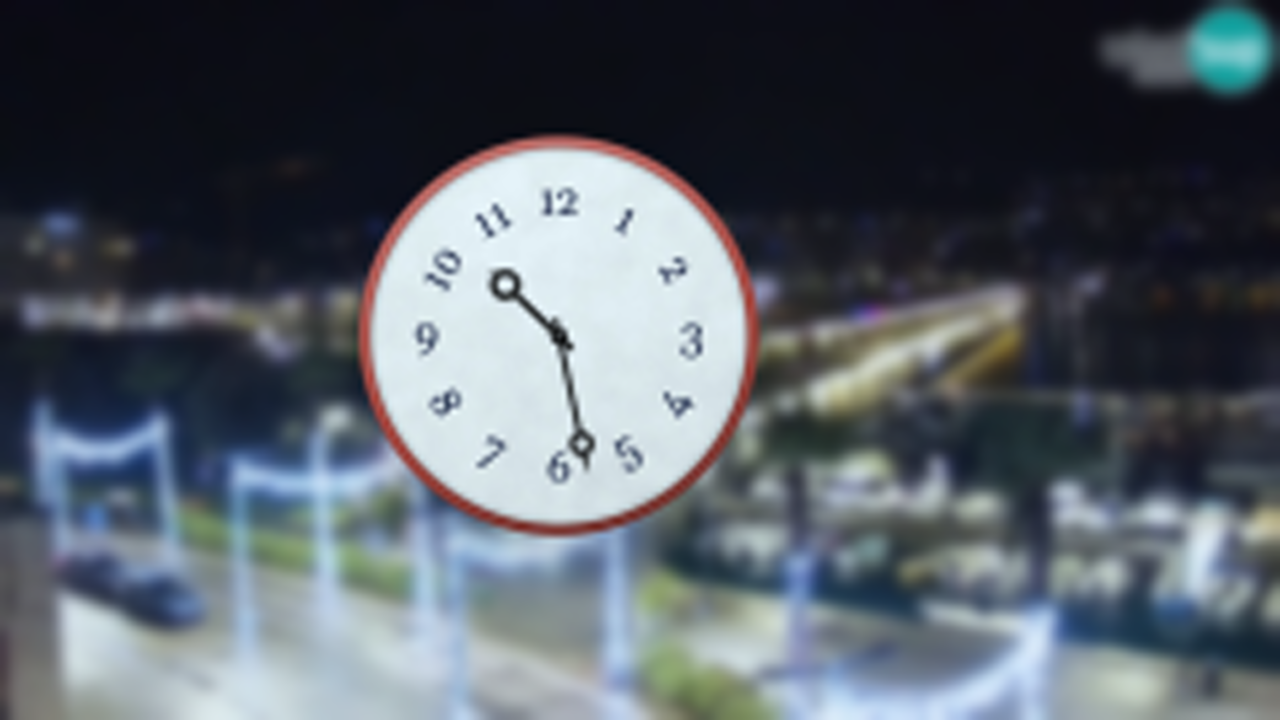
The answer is h=10 m=28
